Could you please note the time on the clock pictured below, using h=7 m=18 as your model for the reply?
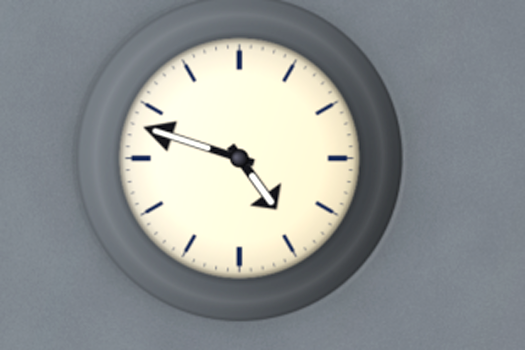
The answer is h=4 m=48
